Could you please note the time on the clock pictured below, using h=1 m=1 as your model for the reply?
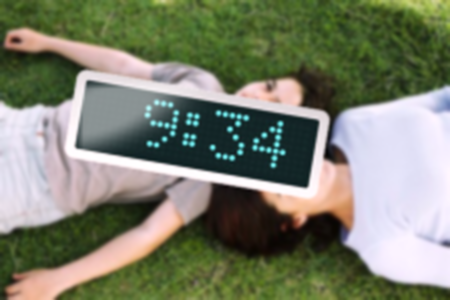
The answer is h=9 m=34
